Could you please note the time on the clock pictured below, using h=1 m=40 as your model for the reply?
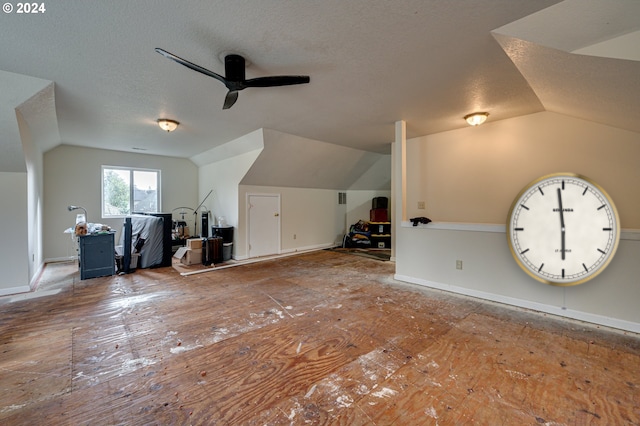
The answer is h=5 m=59
